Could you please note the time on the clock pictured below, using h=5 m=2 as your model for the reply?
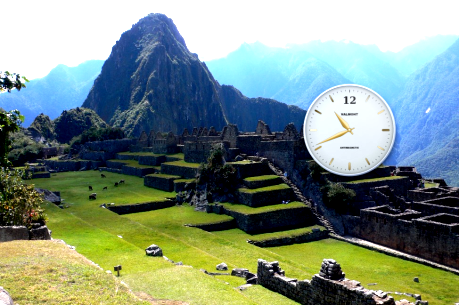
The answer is h=10 m=41
